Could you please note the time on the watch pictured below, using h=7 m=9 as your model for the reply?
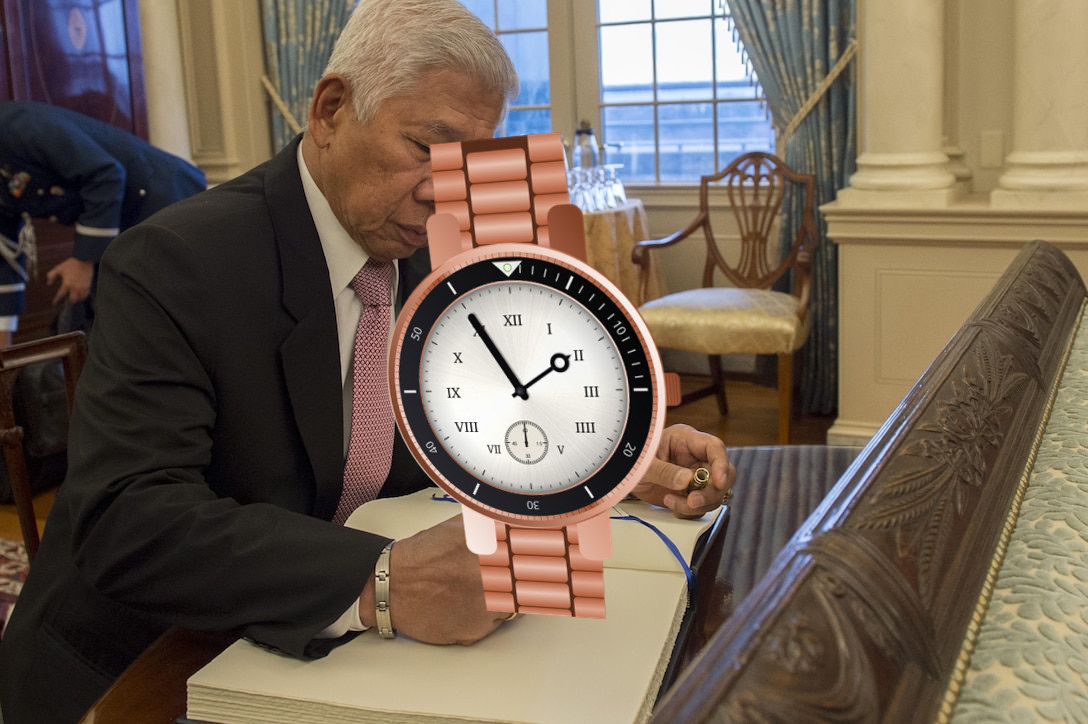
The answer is h=1 m=55
